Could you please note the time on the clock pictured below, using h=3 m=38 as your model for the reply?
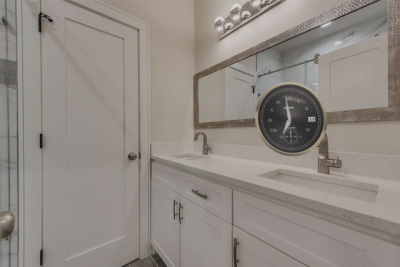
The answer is h=6 m=59
